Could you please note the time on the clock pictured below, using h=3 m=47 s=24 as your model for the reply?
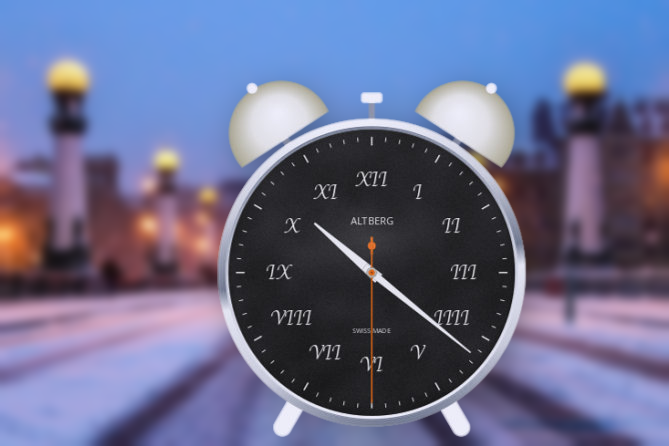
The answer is h=10 m=21 s=30
